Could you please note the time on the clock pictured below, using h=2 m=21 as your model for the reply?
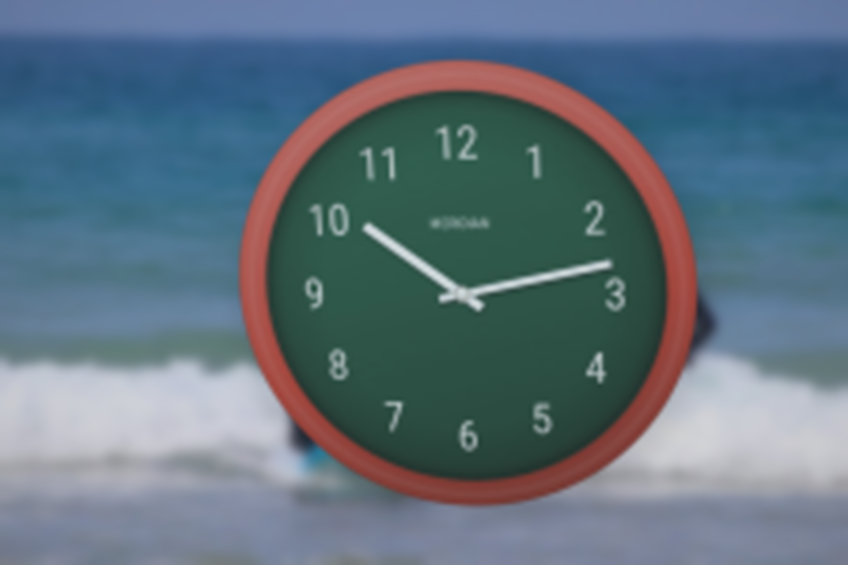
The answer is h=10 m=13
